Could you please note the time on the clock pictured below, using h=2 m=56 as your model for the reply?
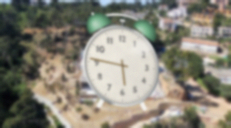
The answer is h=5 m=46
